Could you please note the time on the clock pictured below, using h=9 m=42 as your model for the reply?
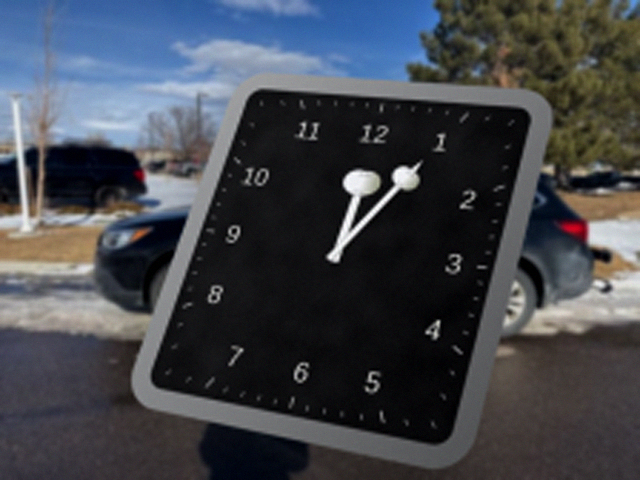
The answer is h=12 m=5
